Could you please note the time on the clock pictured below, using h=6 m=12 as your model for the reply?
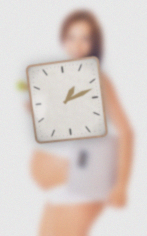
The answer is h=1 m=12
